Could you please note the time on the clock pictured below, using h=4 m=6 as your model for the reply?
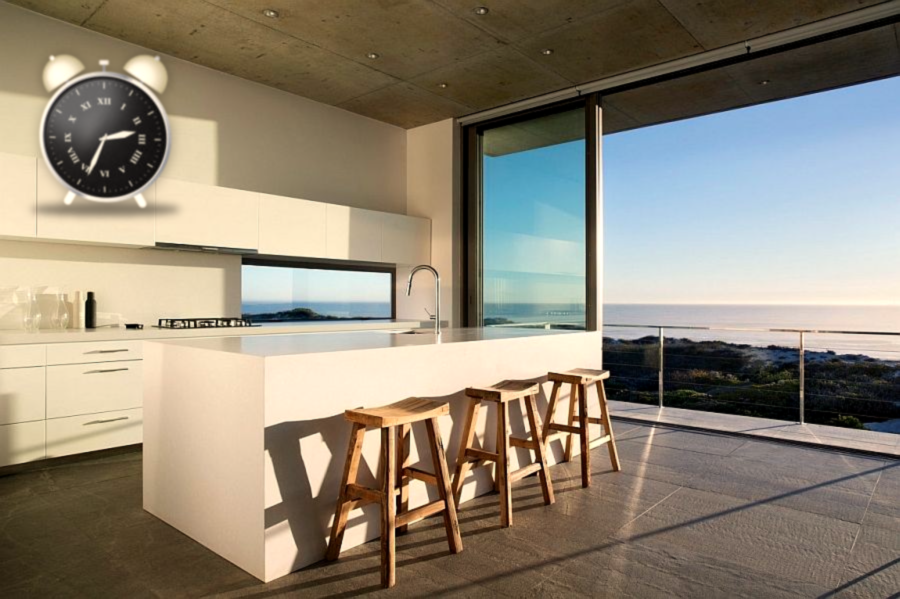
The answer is h=2 m=34
